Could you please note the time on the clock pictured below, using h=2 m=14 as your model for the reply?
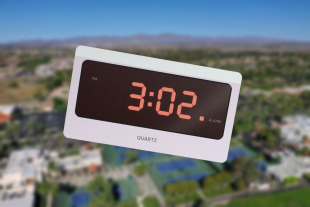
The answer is h=3 m=2
